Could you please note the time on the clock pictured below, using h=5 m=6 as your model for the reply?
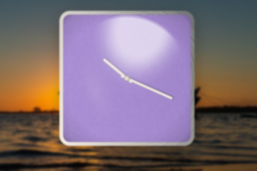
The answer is h=10 m=19
